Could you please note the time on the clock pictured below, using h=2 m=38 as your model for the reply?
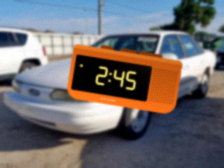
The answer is h=2 m=45
